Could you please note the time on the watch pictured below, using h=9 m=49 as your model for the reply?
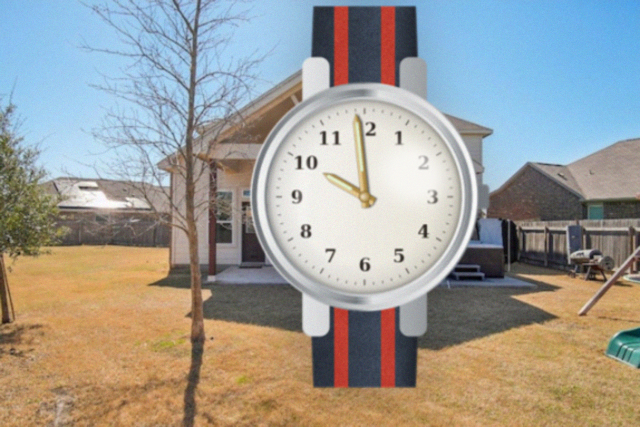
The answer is h=9 m=59
